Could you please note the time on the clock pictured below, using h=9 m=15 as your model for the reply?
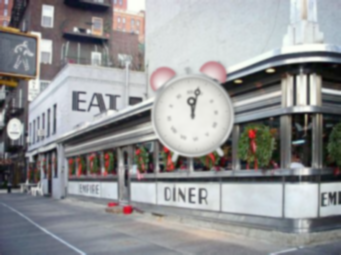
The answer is h=12 m=3
